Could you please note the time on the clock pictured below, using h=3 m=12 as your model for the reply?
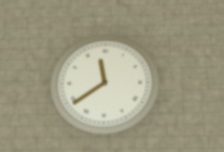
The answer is h=11 m=39
